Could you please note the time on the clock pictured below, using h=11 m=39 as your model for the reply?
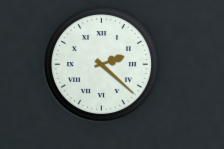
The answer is h=2 m=22
